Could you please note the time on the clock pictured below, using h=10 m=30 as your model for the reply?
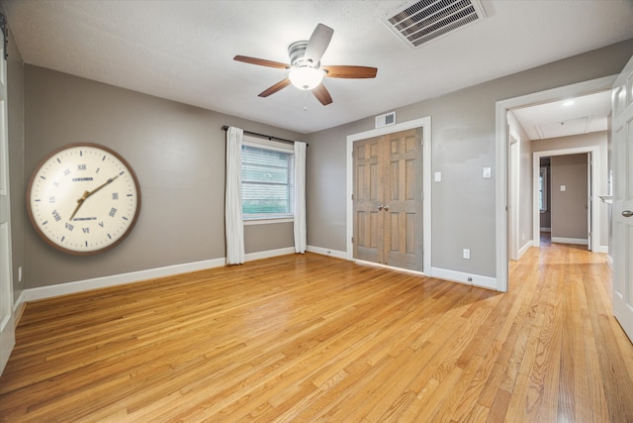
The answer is h=7 m=10
